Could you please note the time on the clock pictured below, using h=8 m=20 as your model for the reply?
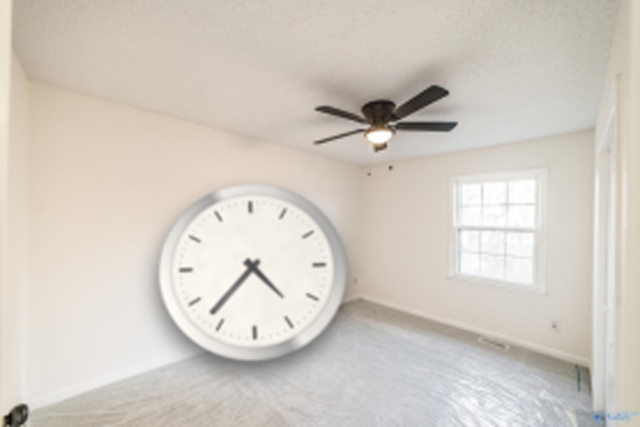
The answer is h=4 m=37
